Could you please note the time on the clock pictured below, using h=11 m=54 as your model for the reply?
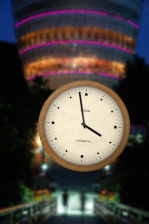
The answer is h=3 m=58
